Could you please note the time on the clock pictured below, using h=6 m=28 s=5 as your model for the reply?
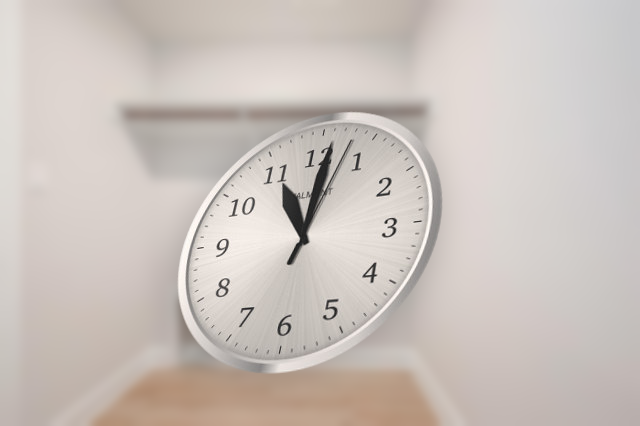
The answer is h=11 m=1 s=3
